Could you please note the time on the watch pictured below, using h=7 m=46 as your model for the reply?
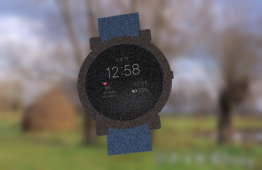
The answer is h=12 m=58
